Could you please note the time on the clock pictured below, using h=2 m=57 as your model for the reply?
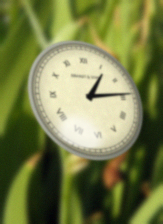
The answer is h=1 m=14
